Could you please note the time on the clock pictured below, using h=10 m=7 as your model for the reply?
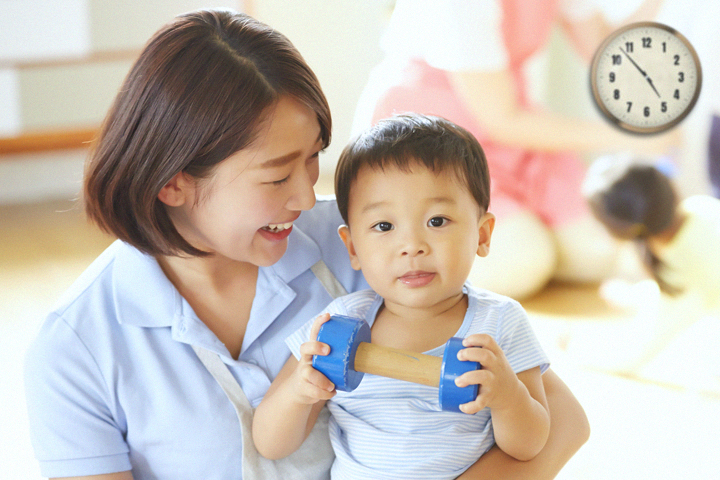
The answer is h=4 m=53
